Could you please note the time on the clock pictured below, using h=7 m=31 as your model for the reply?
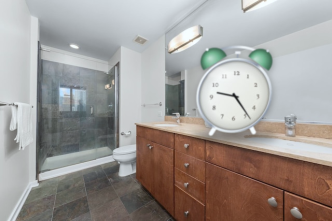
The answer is h=9 m=24
